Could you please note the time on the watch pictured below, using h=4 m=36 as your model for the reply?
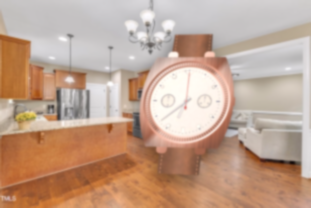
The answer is h=6 m=38
